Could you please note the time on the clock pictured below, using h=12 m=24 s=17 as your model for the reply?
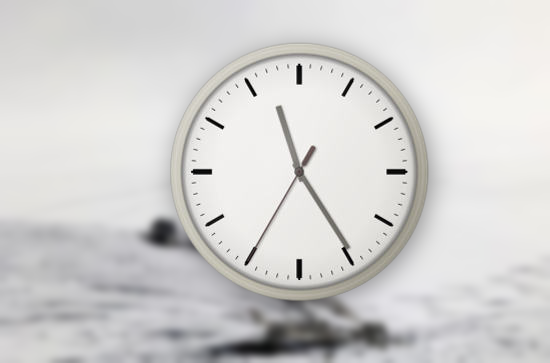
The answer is h=11 m=24 s=35
